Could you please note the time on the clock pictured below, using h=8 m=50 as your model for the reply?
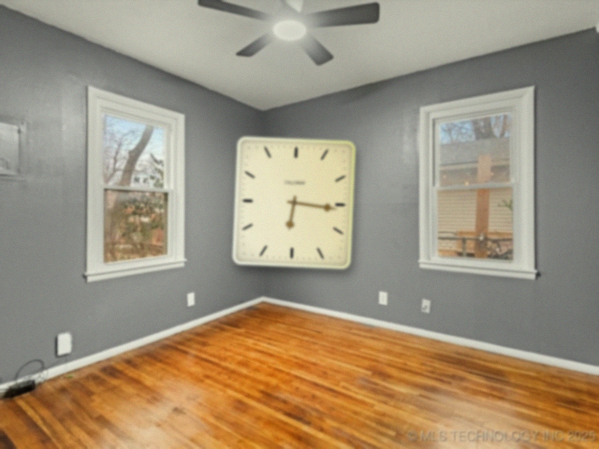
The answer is h=6 m=16
